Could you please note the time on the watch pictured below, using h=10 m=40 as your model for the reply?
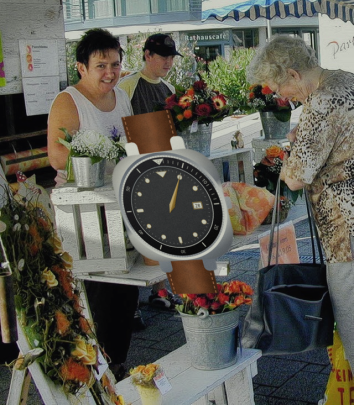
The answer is h=1 m=5
